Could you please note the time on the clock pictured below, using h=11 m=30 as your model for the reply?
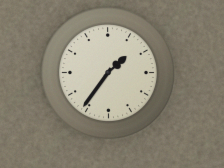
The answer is h=1 m=36
